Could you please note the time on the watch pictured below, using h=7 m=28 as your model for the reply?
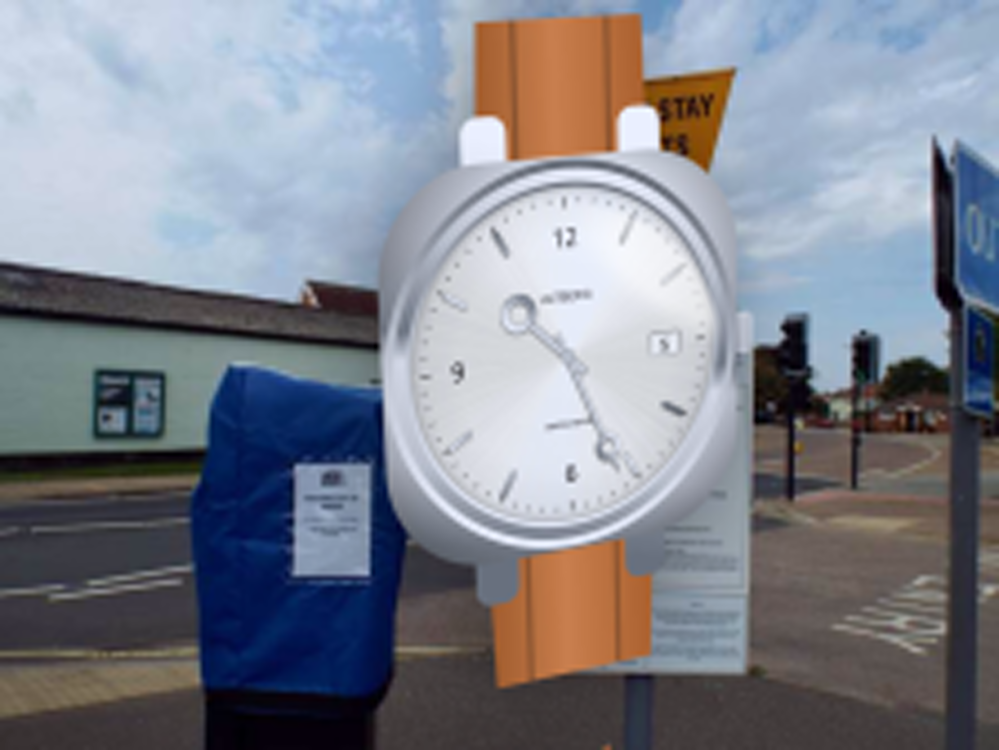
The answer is h=10 m=26
